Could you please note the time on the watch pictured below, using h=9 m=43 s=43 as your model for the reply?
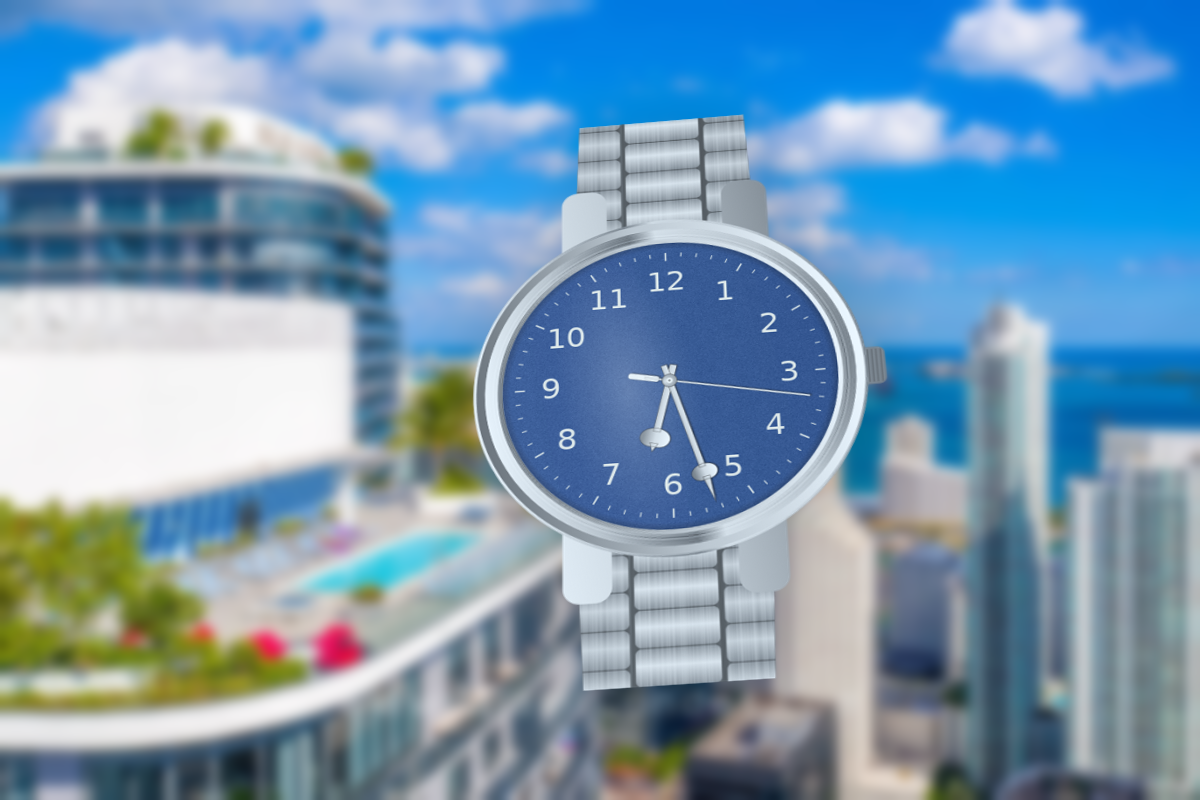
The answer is h=6 m=27 s=17
